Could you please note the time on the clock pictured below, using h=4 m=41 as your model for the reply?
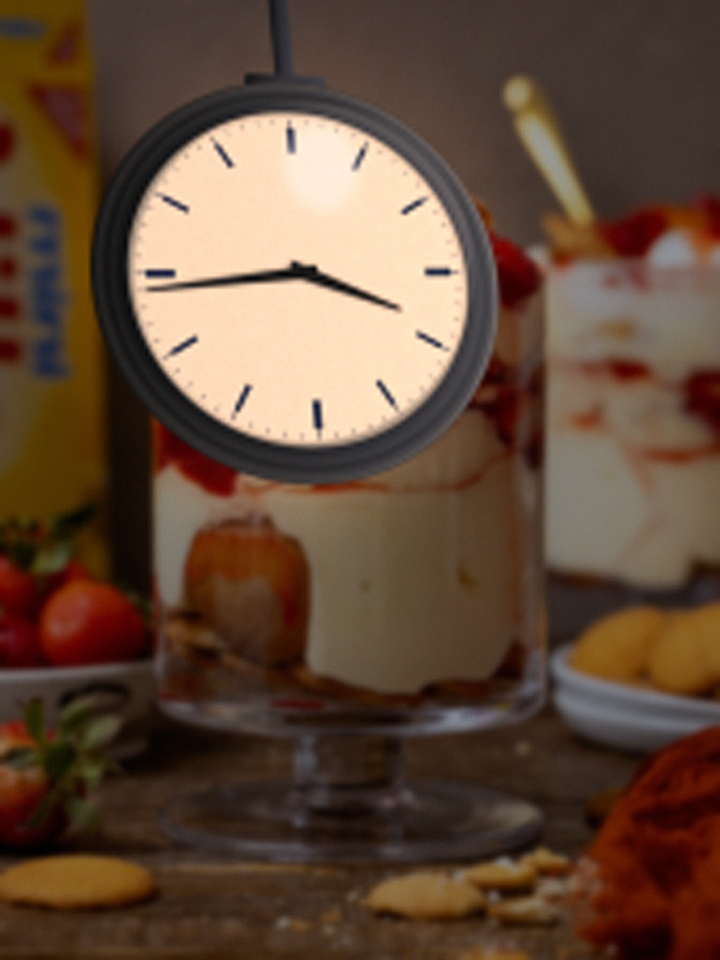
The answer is h=3 m=44
